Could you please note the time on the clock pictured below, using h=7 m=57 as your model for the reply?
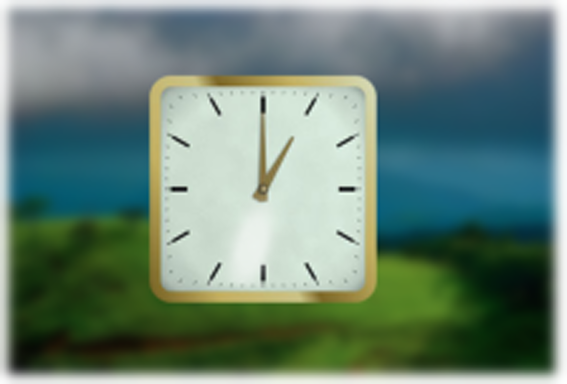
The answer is h=1 m=0
